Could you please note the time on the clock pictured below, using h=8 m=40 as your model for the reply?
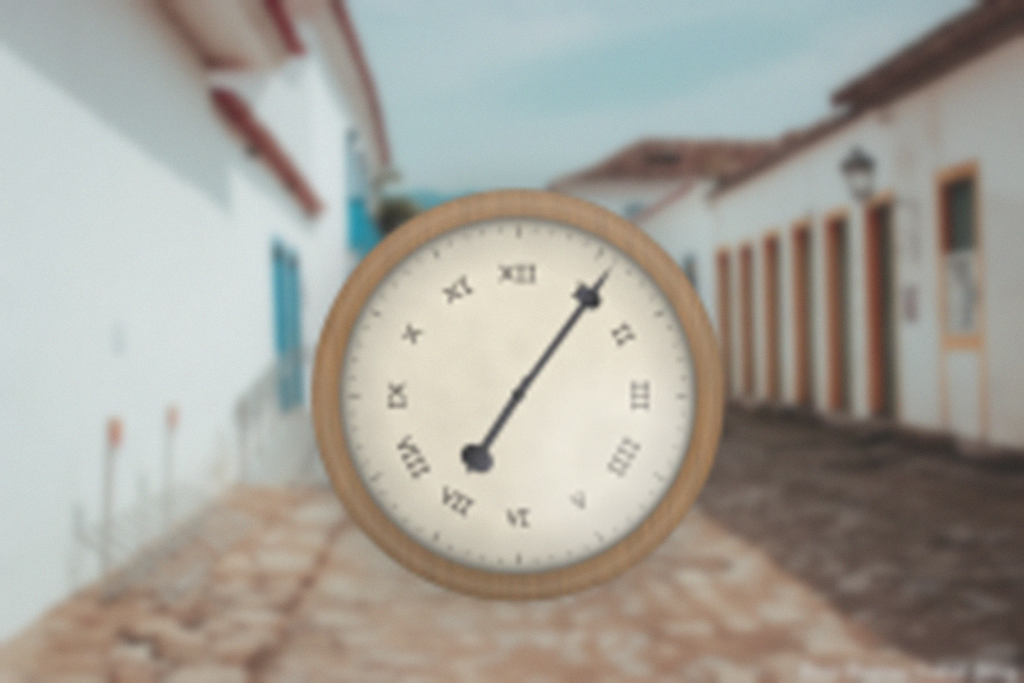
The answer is h=7 m=6
